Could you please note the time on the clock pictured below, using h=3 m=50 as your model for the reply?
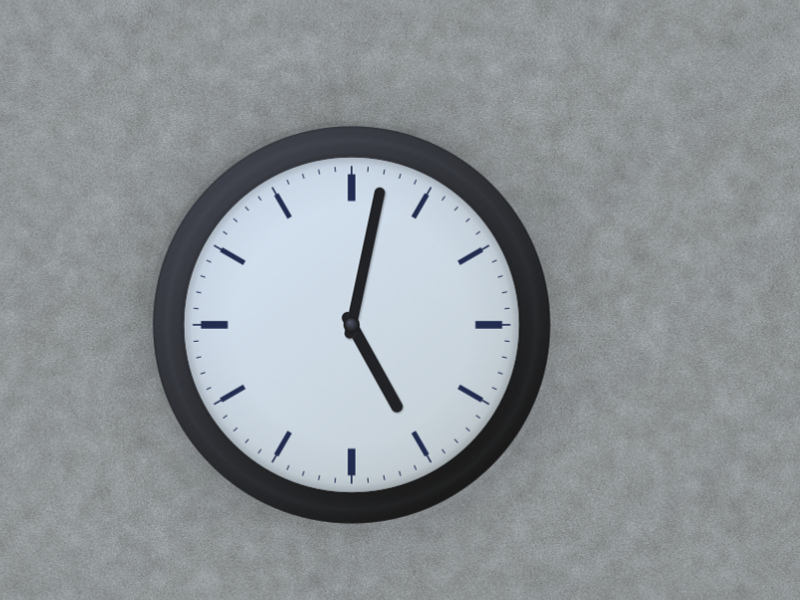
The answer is h=5 m=2
